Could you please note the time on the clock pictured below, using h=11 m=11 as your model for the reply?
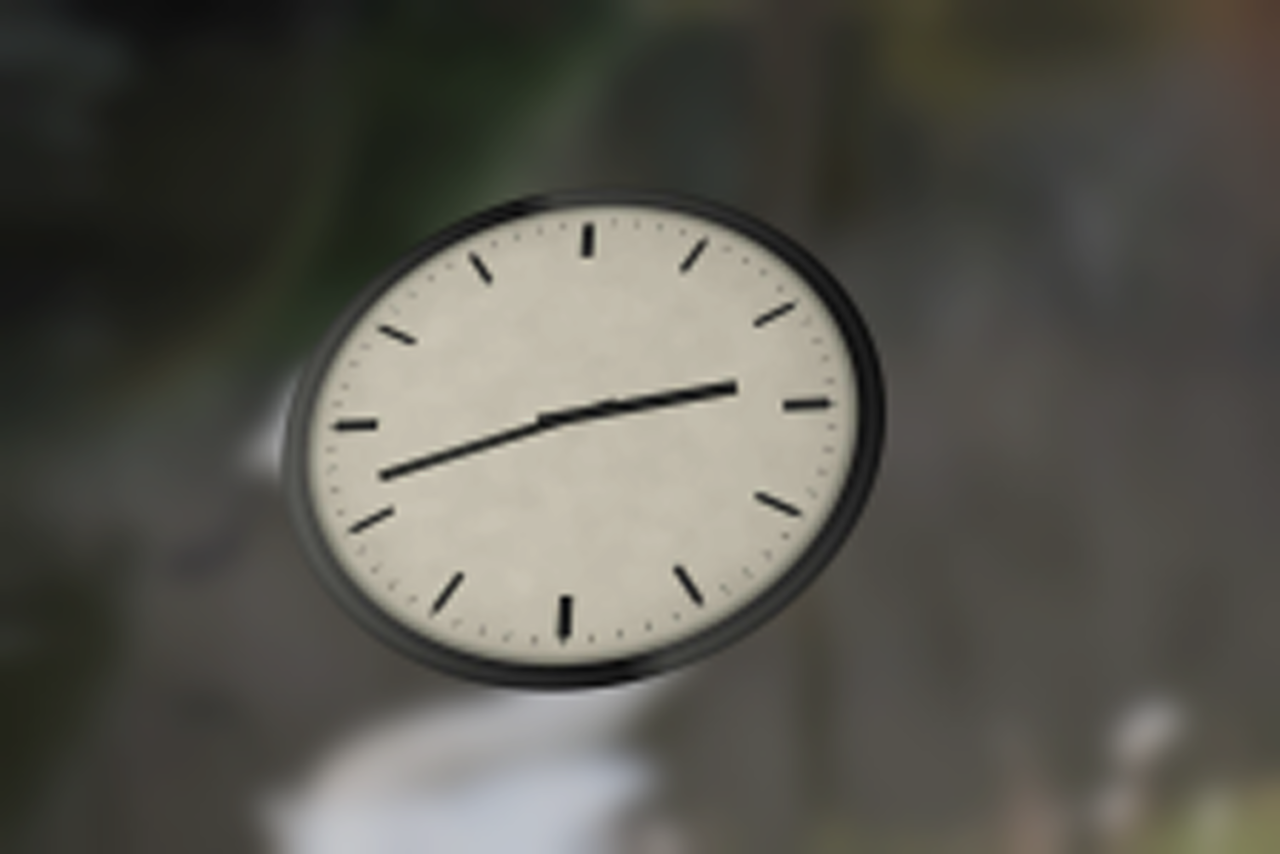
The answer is h=2 m=42
